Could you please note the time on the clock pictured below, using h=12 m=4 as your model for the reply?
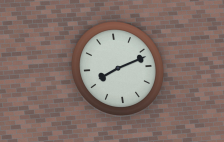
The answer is h=8 m=12
